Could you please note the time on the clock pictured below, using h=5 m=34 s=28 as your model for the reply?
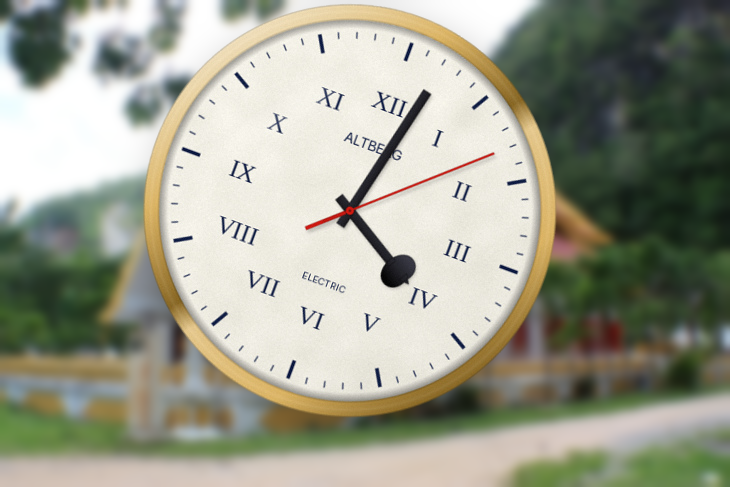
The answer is h=4 m=2 s=8
